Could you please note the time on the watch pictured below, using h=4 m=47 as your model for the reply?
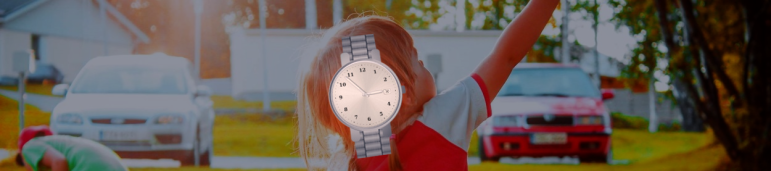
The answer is h=2 m=53
